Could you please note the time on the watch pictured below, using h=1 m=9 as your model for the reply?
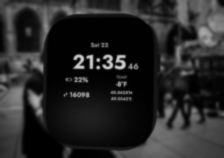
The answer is h=21 m=35
